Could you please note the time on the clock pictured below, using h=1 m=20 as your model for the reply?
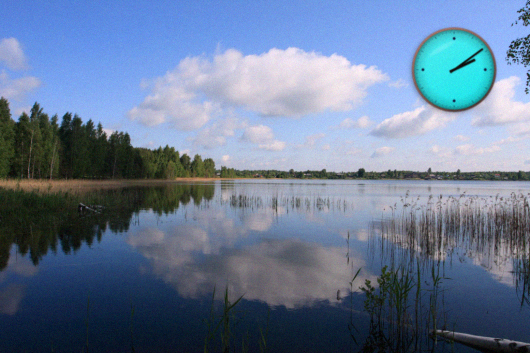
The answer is h=2 m=9
